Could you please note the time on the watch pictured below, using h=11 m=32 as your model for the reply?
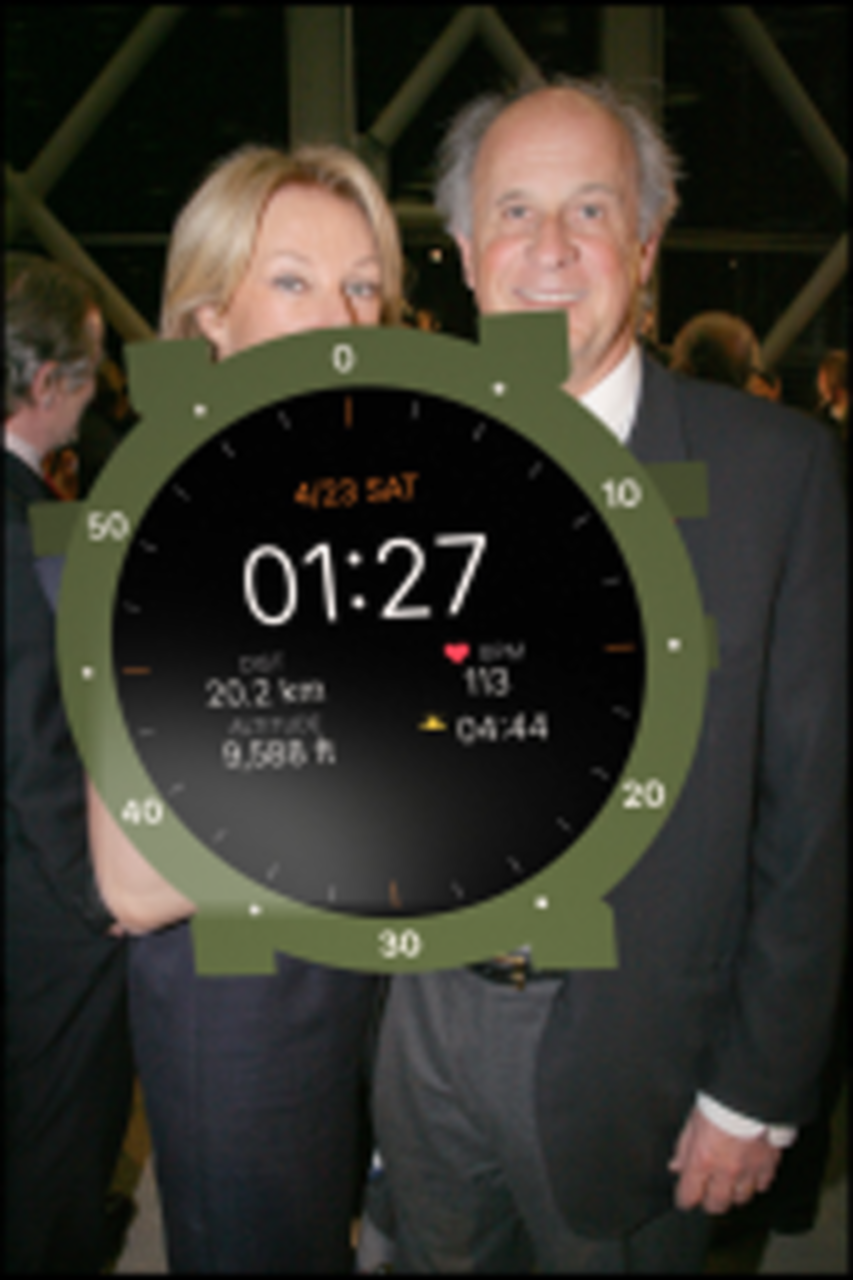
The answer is h=1 m=27
